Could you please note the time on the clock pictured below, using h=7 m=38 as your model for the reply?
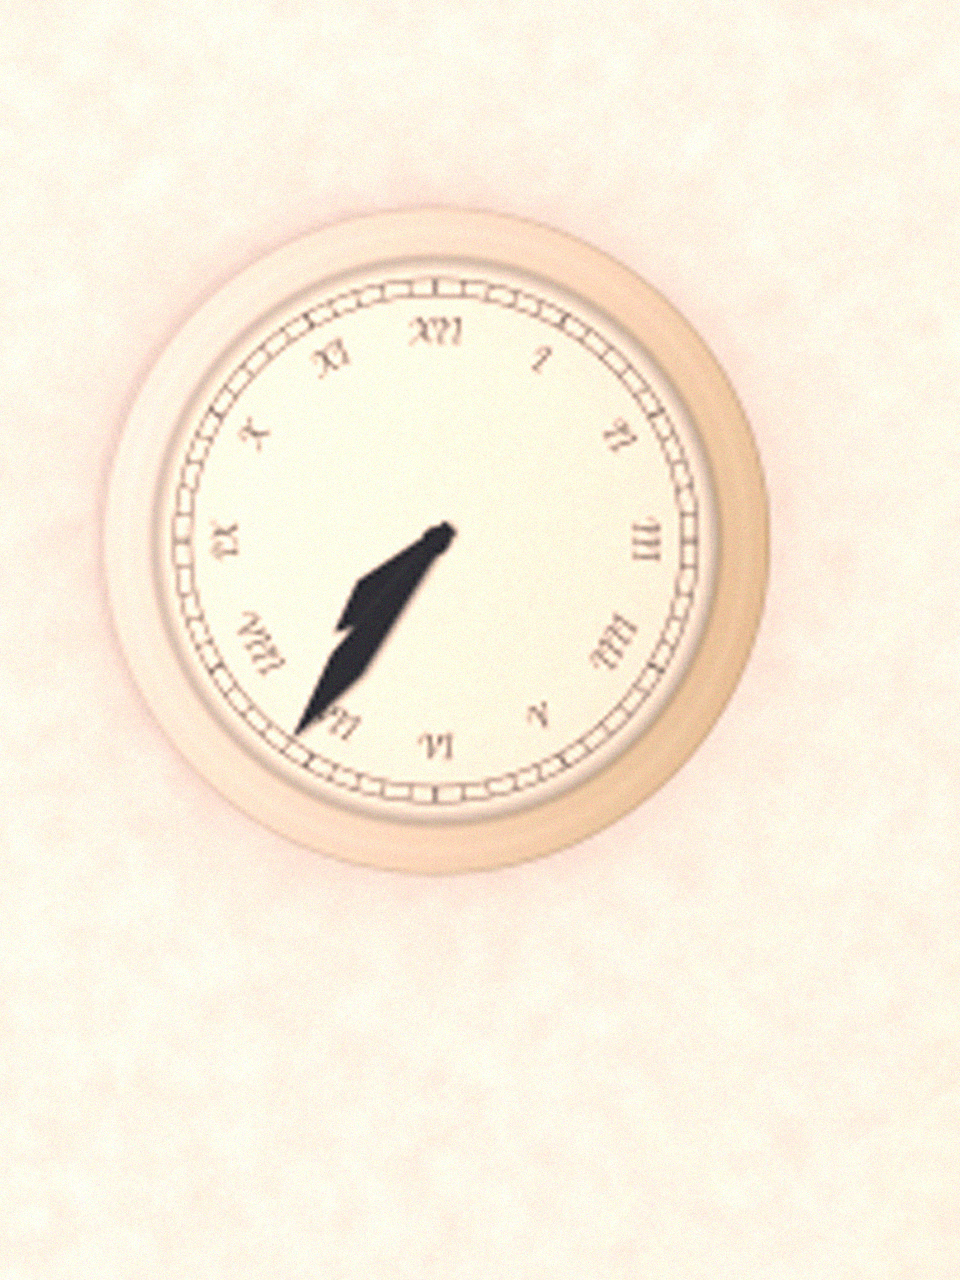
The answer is h=7 m=36
